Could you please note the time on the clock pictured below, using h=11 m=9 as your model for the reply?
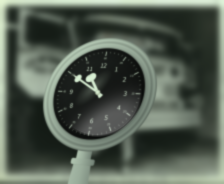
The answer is h=10 m=50
